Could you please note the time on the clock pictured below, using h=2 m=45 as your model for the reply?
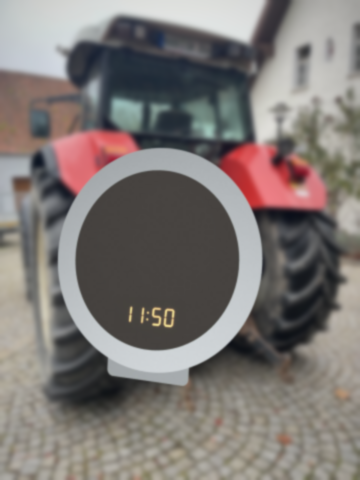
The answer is h=11 m=50
